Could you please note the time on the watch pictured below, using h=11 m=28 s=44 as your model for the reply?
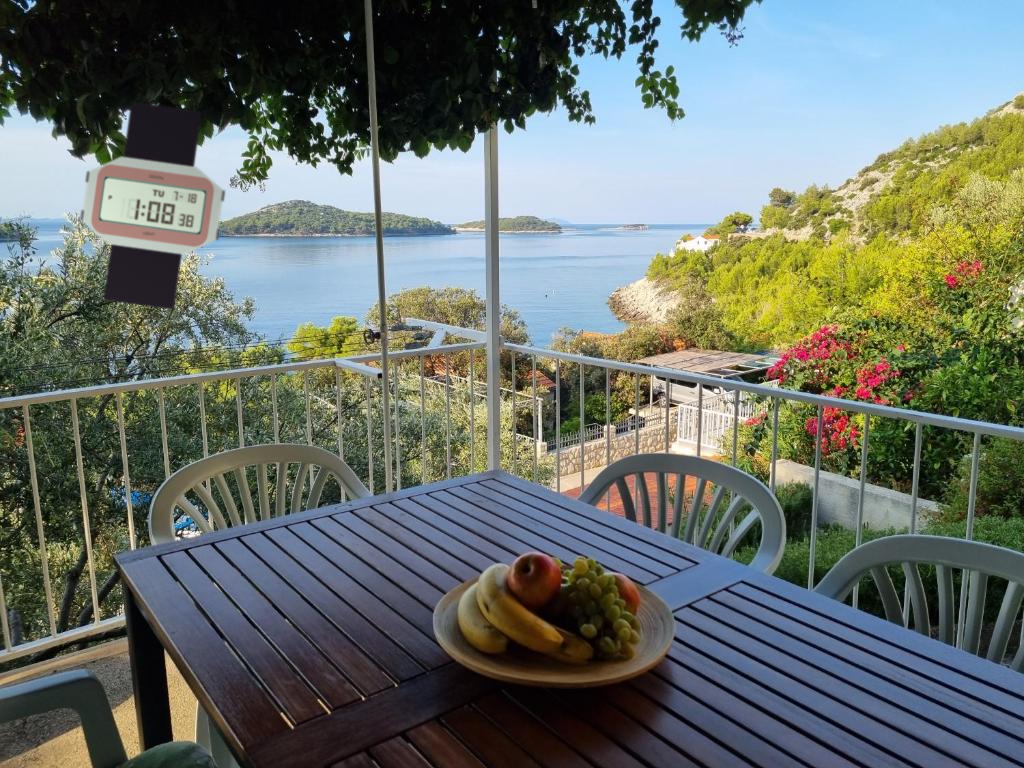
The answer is h=1 m=8 s=38
